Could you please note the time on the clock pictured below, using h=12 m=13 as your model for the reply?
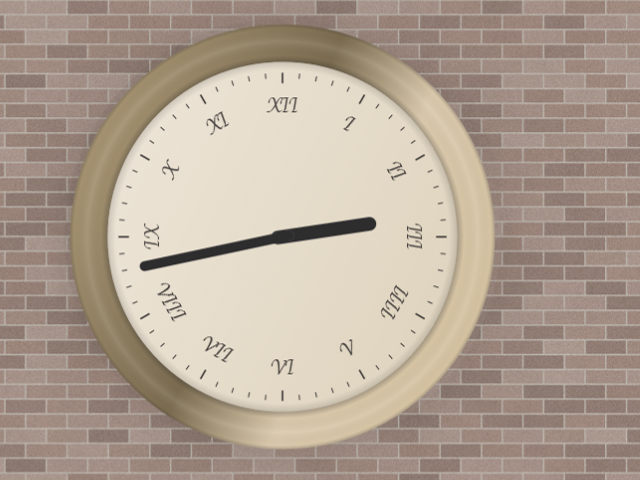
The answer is h=2 m=43
